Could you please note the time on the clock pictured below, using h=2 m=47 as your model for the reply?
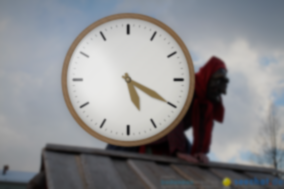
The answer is h=5 m=20
